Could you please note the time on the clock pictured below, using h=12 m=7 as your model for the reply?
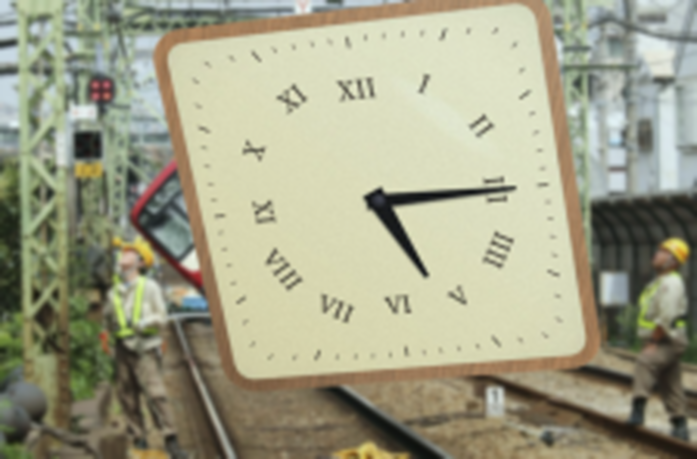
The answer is h=5 m=15
